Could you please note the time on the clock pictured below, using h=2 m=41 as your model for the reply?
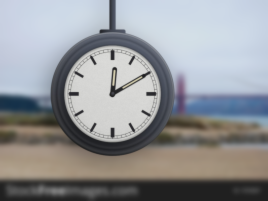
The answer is h=12 m=10
